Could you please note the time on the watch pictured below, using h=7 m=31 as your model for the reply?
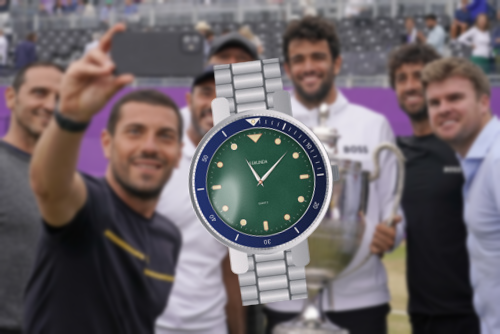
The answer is h=11 m=8
